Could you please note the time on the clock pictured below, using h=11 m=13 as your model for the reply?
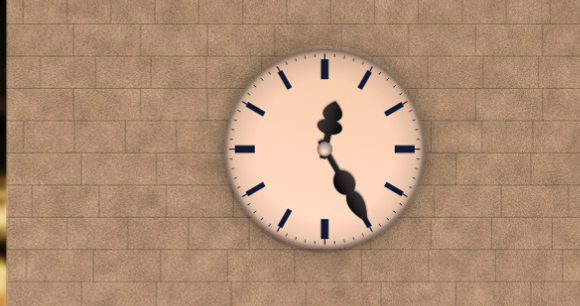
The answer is h=12 m=25
